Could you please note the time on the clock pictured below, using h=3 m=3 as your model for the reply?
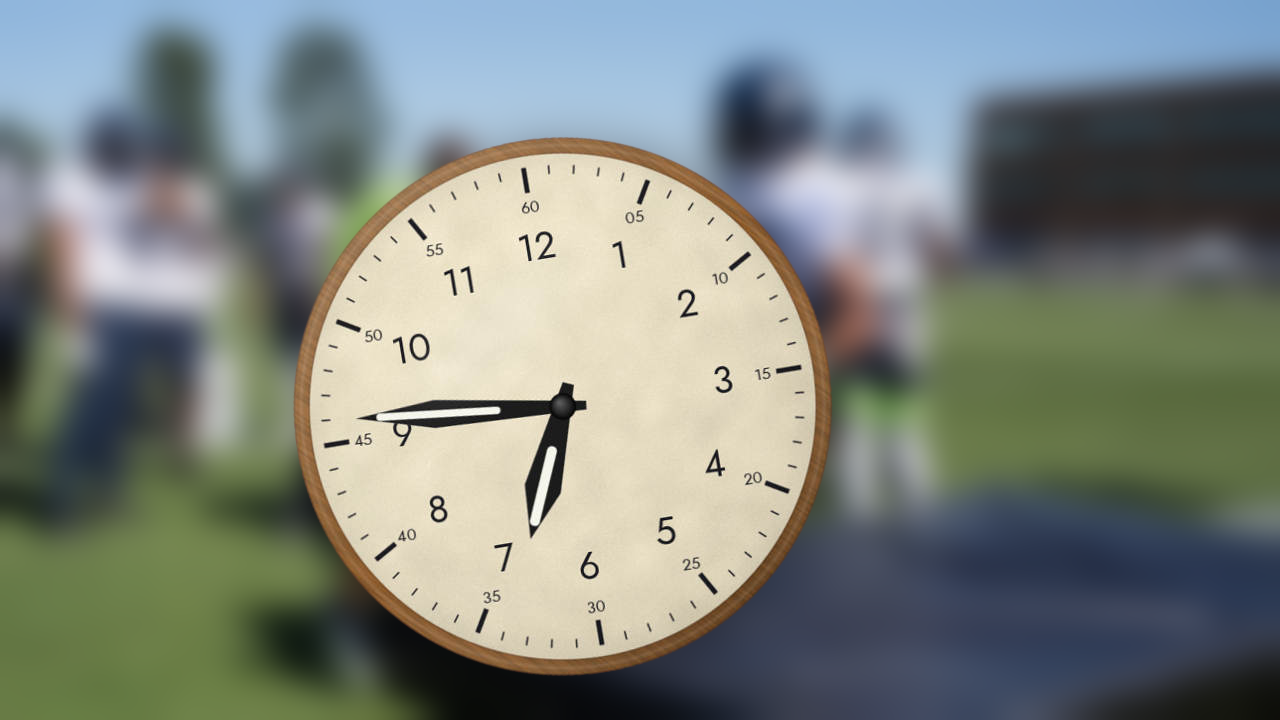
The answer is h=6 m=46
